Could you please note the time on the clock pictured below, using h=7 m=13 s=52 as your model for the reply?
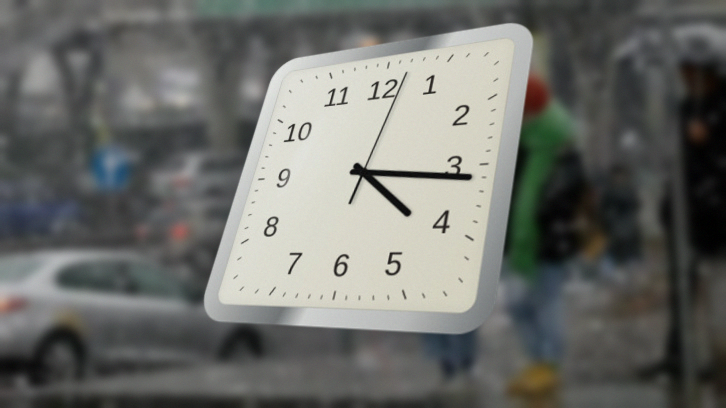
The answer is h=4 m=16 s=2
